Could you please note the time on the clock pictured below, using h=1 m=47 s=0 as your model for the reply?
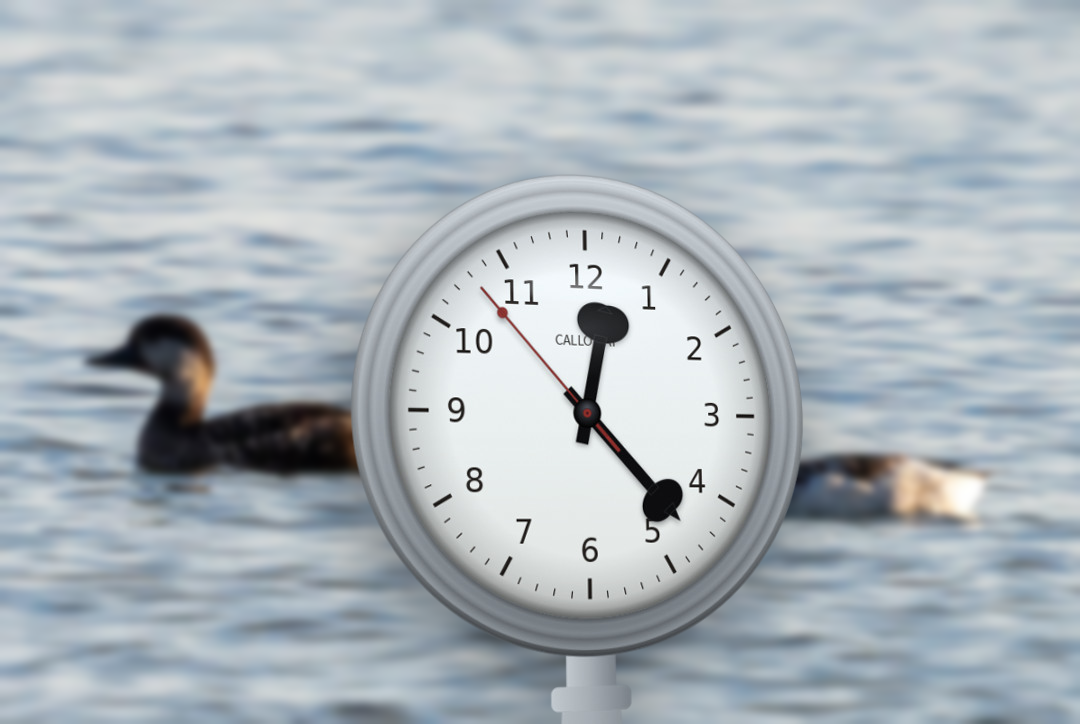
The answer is h=12 m=22 s=53
